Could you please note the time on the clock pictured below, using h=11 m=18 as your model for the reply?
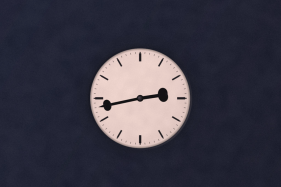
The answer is h=2 m=43
